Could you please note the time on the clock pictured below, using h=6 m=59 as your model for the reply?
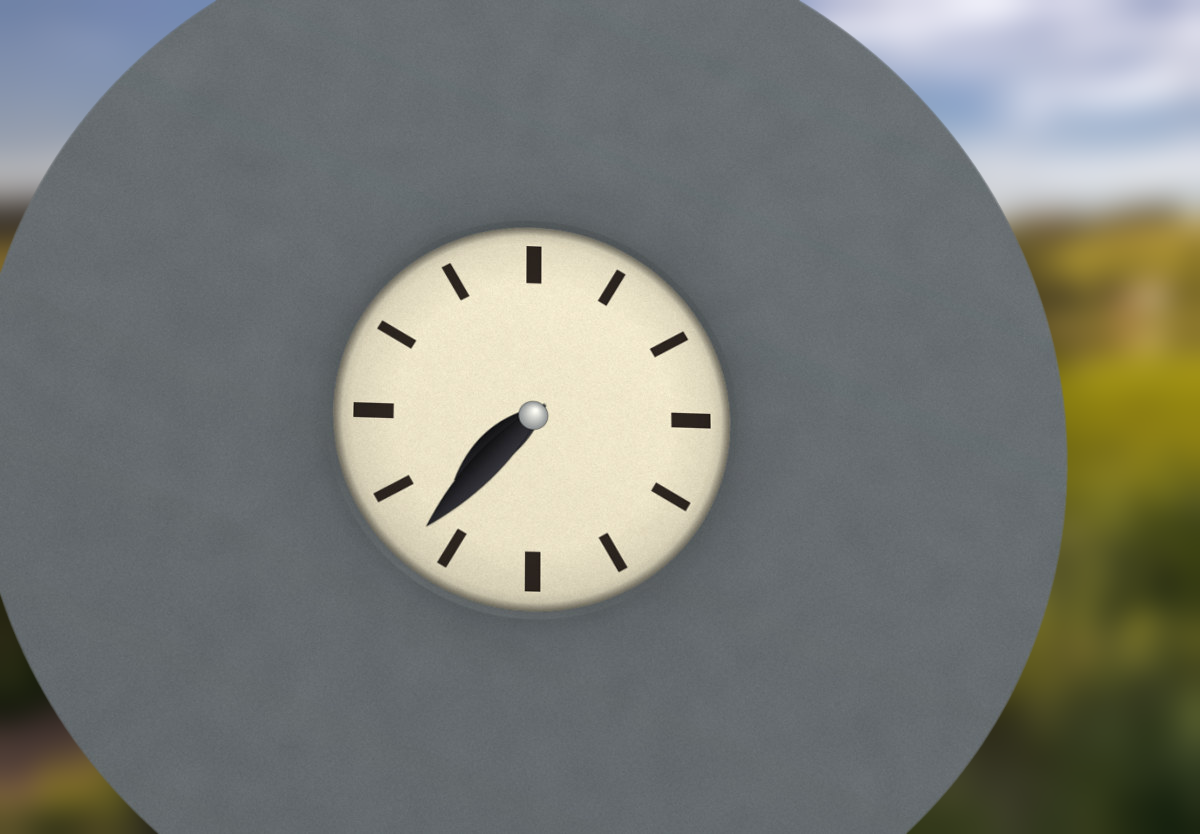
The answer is h=7 m=37
